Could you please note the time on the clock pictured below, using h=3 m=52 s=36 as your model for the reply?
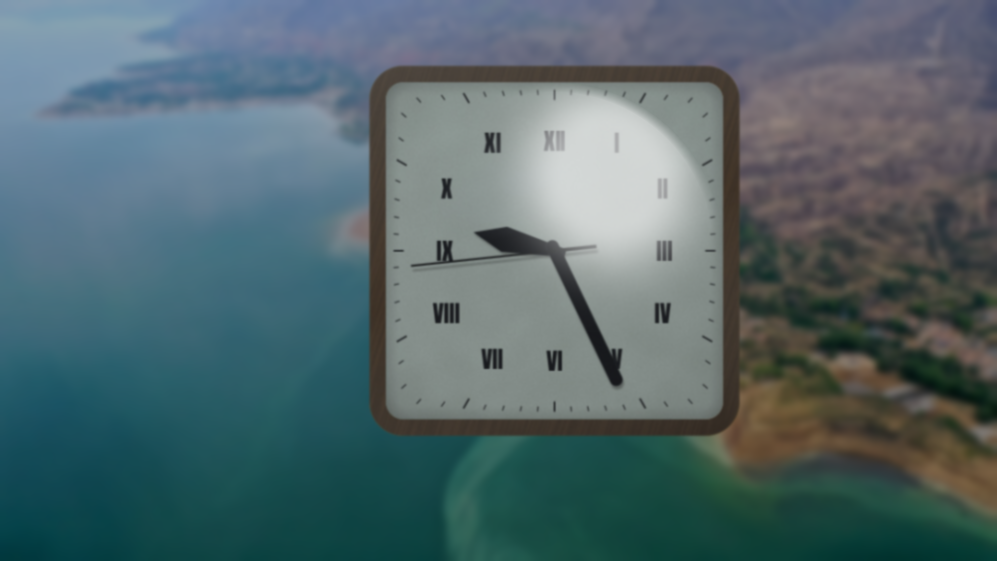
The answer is h=9 m=25 s=44
